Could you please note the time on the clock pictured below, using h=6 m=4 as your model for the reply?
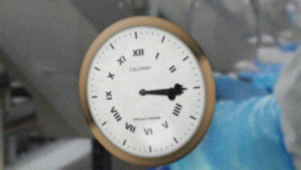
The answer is h=3 m=15
